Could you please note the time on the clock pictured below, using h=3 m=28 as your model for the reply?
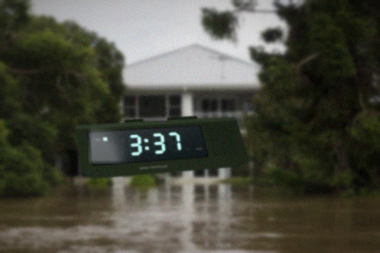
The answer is h=3 m=37
